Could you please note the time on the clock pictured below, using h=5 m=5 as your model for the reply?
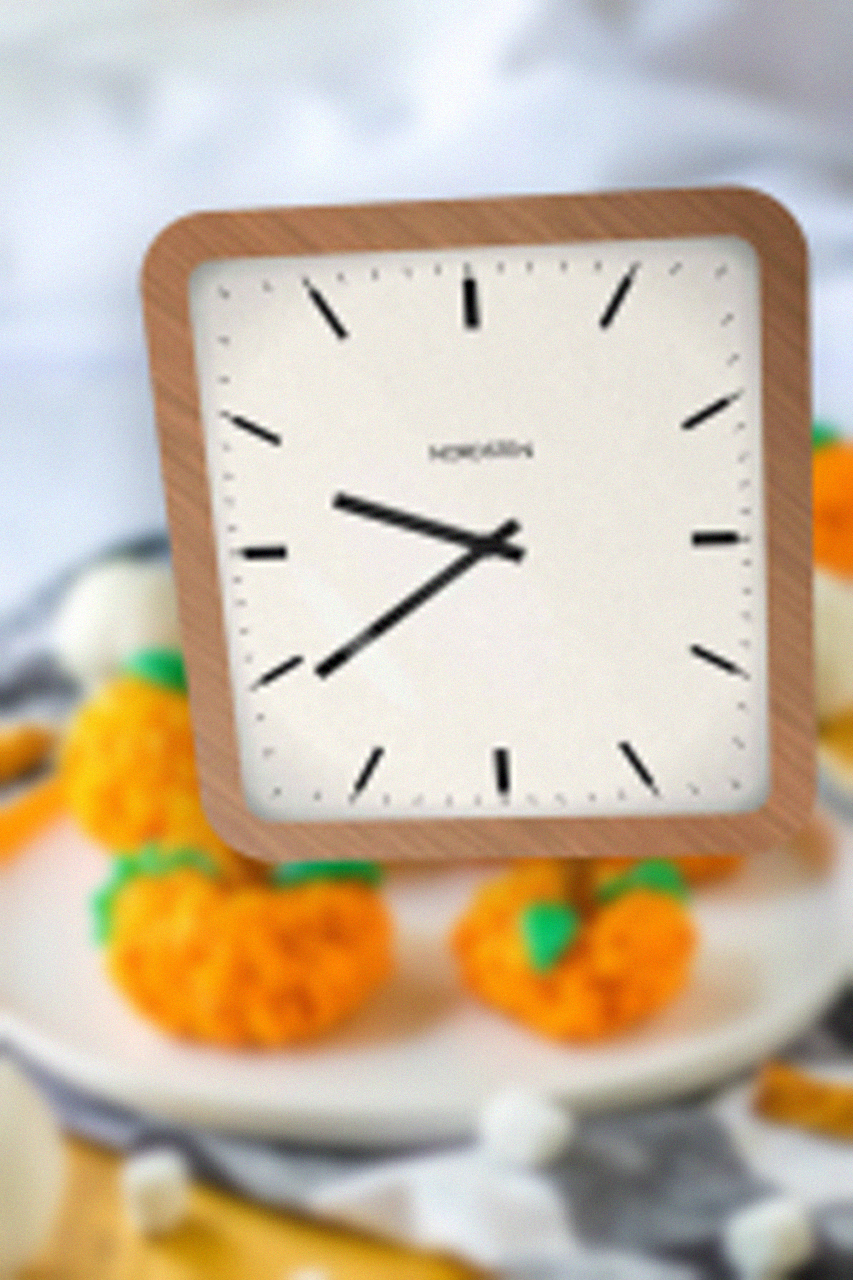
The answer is h=9 m=39
